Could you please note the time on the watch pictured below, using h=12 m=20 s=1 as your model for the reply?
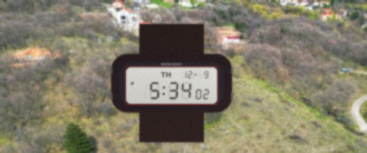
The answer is h=5 m=34 s=2
